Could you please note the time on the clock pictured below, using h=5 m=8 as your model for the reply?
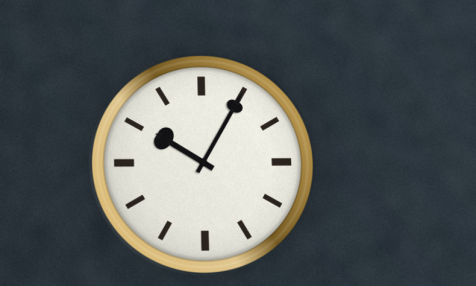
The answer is h=10 m=5
